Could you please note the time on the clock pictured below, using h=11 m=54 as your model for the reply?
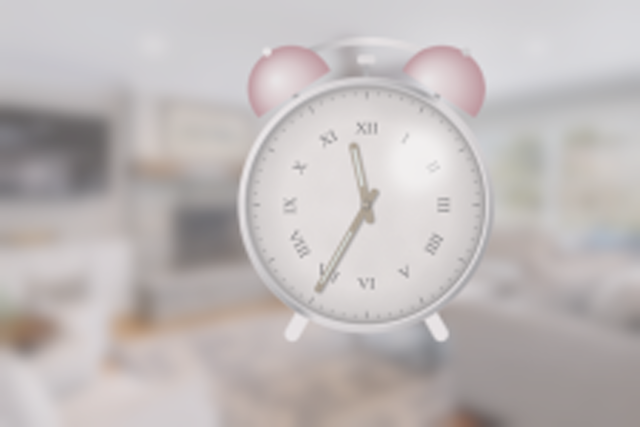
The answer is h=11 m=35
